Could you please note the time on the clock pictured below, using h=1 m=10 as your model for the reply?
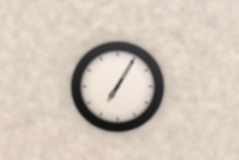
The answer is h=7 m=5
